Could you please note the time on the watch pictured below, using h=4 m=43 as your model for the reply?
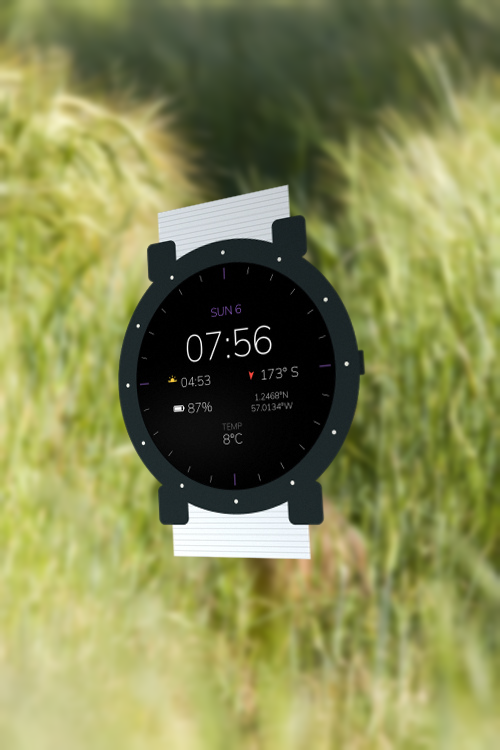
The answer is h=7 m=56
